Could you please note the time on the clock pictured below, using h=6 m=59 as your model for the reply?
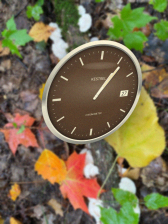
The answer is h=1 m=6
